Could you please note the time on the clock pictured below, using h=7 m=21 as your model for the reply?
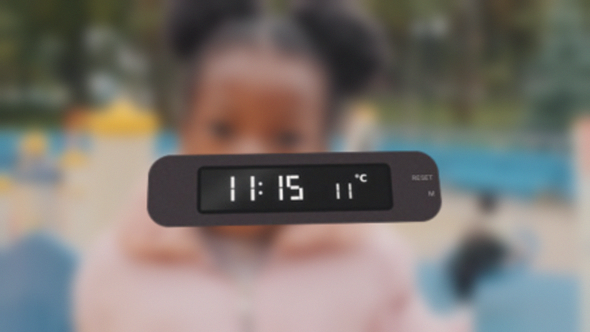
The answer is h=11 m=15
